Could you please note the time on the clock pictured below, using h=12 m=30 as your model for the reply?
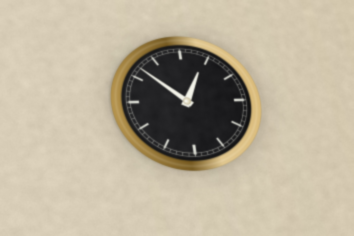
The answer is h=12 m=52
